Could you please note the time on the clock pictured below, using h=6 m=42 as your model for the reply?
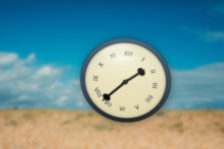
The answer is h=1 m=37
